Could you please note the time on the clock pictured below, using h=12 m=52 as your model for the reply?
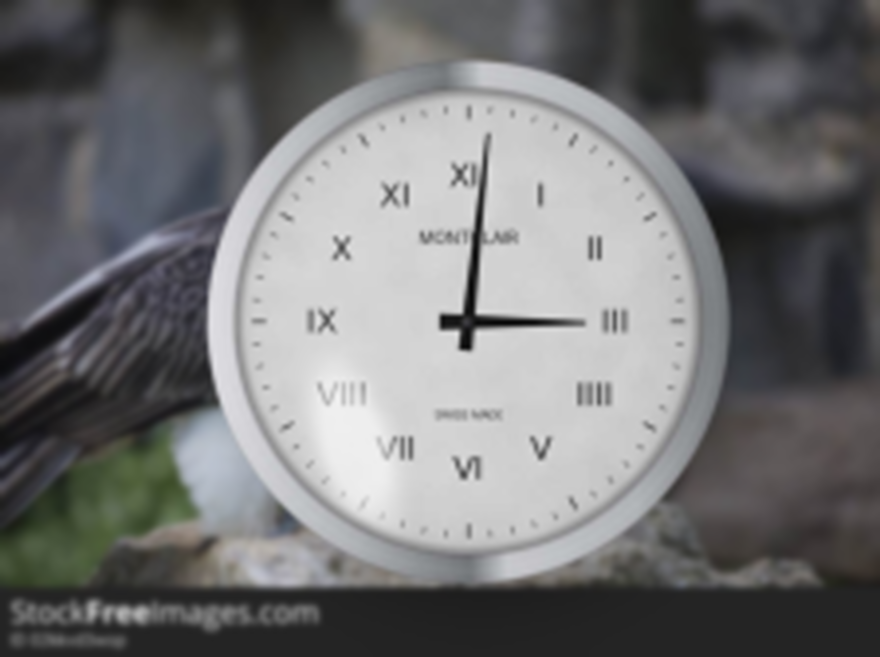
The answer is h=3 m=1
